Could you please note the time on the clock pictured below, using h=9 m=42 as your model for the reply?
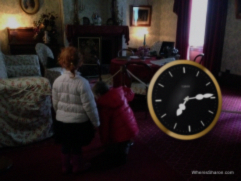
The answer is h=7 m=14
